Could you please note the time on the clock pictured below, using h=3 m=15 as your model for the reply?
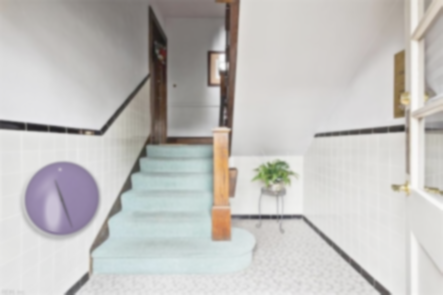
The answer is h=11 m=27
